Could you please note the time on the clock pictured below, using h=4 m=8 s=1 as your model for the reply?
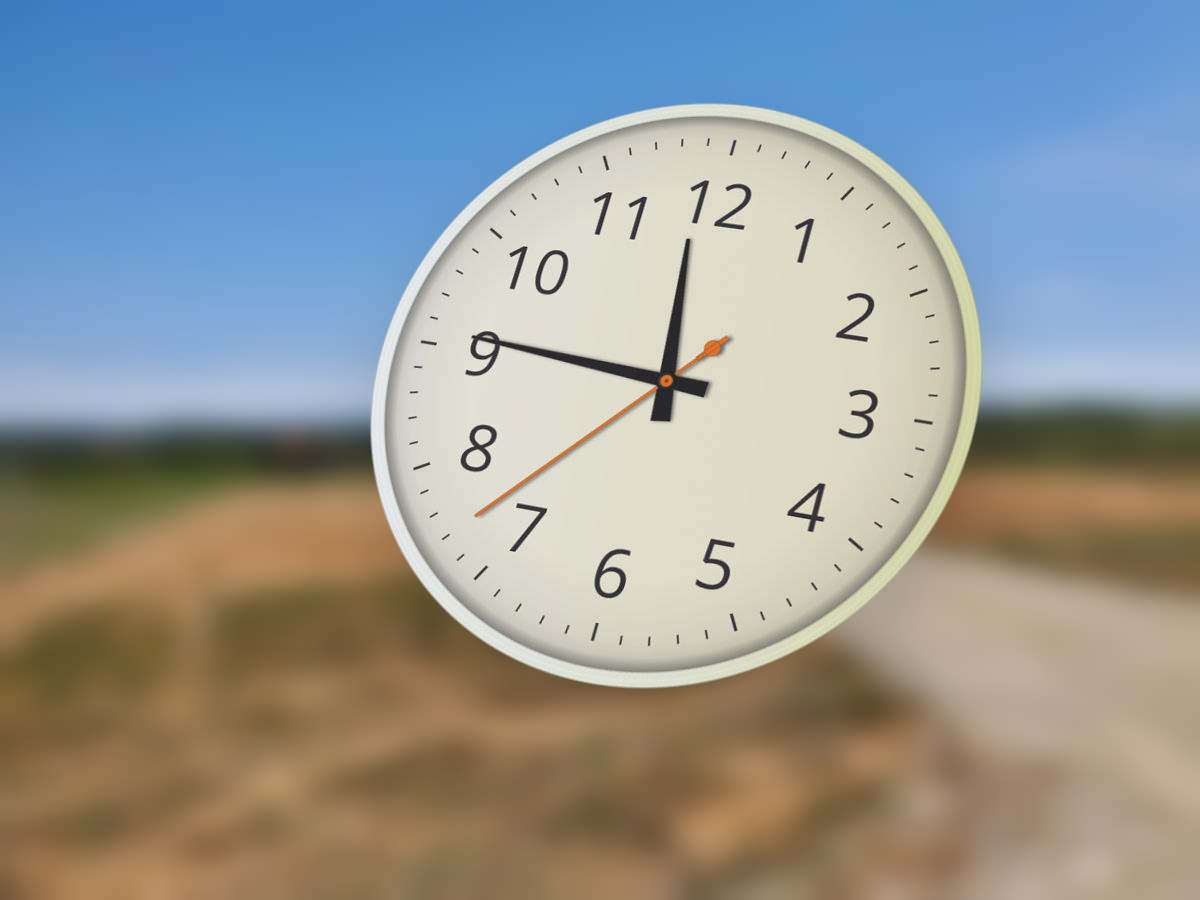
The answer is h=11 m=45 s=37
